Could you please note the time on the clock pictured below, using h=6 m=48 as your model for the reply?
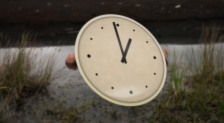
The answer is h=12 m=59
